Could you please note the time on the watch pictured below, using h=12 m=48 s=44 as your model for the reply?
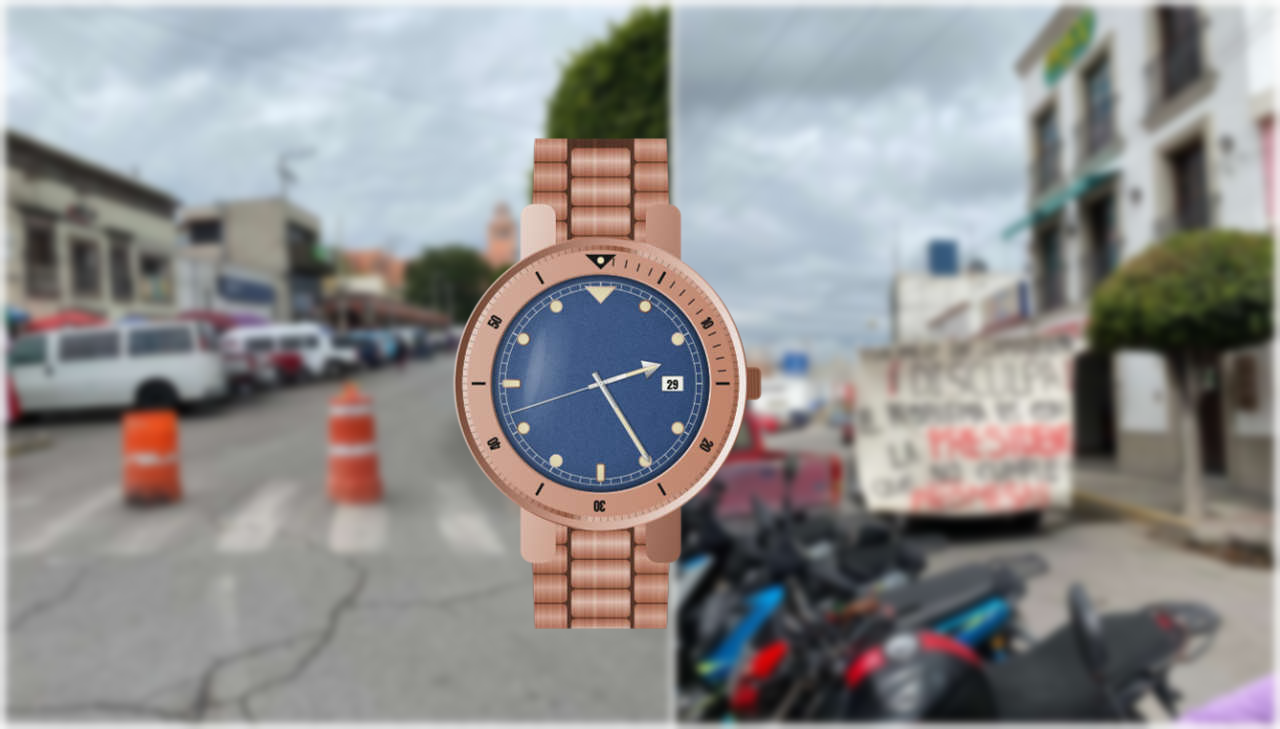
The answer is h=2 m=24 s=42
